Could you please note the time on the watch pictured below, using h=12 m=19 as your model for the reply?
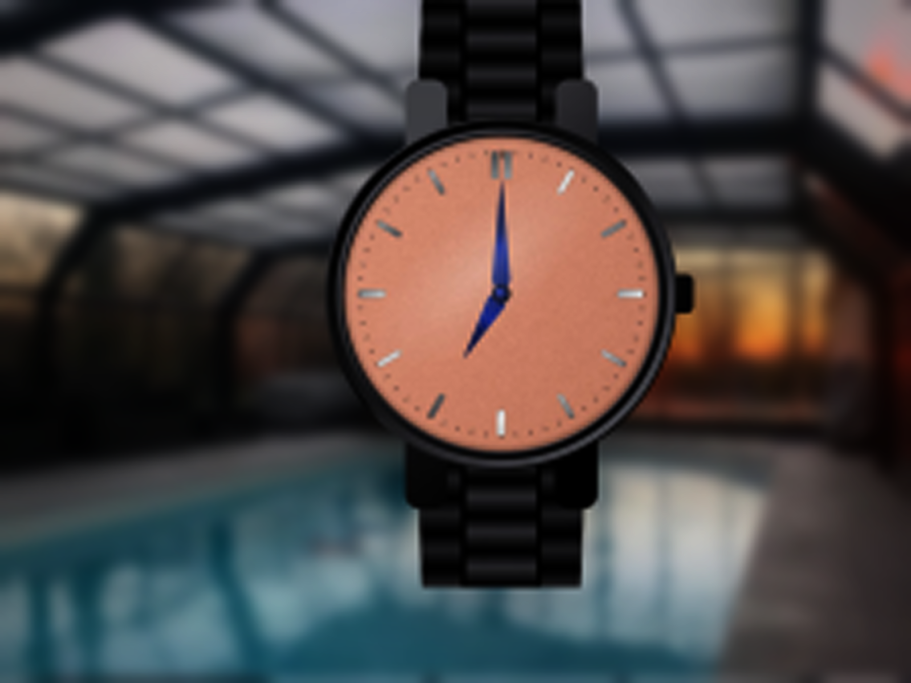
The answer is h=7 m=0
